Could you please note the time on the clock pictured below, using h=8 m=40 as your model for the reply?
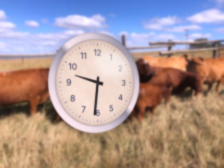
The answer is h=9 m=31
